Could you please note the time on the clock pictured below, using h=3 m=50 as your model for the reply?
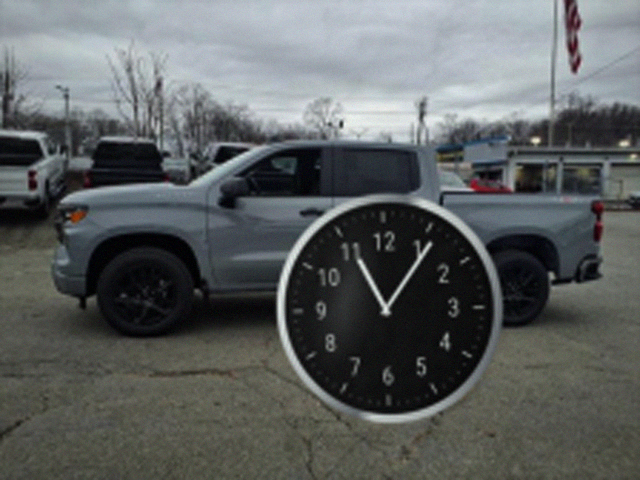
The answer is h=11 m=6
